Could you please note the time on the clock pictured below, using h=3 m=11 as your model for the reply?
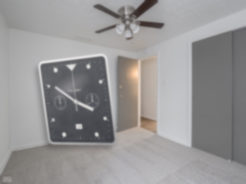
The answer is h=3 m=51
